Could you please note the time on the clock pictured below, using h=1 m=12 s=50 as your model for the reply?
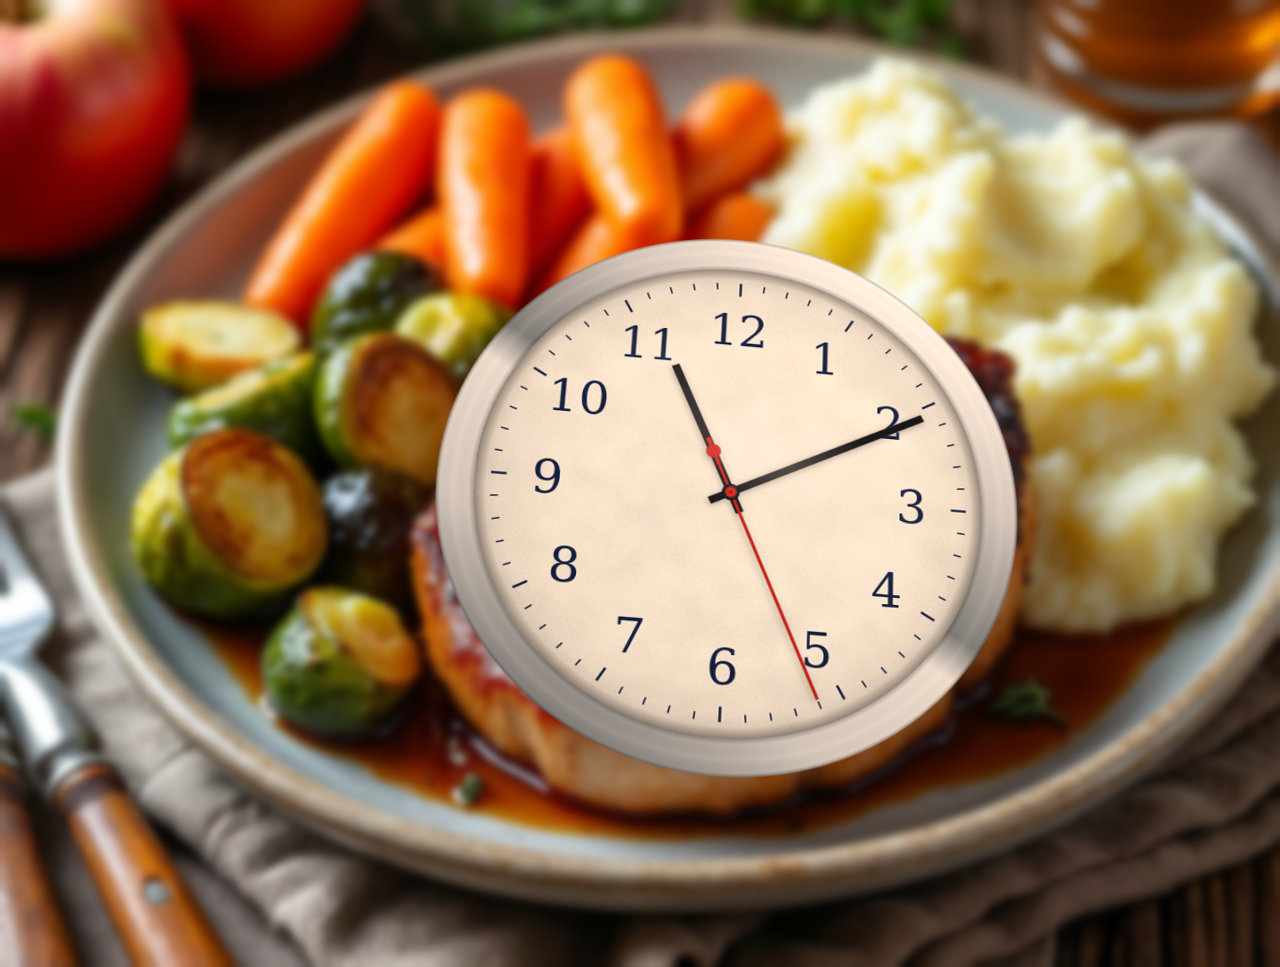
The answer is h=11 m=10 s=26
